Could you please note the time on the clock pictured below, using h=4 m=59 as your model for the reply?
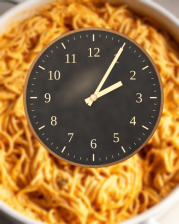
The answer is h=2 m=5
